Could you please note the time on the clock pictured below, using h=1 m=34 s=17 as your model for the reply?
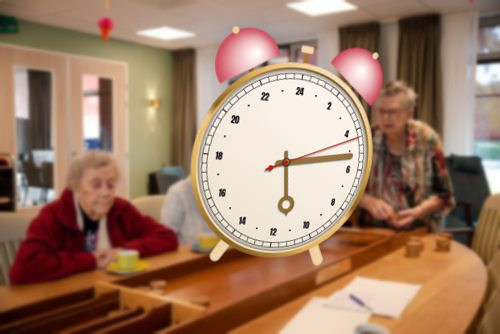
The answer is h=11 m=13 s=11
